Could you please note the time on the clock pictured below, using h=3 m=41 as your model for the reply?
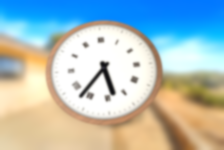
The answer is h=5 m=37
